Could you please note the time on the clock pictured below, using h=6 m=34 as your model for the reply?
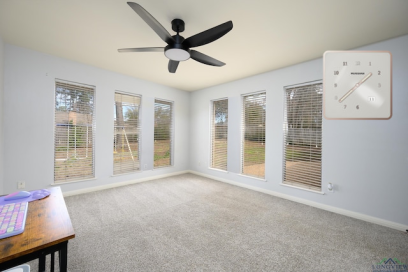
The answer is h=1 m=38
